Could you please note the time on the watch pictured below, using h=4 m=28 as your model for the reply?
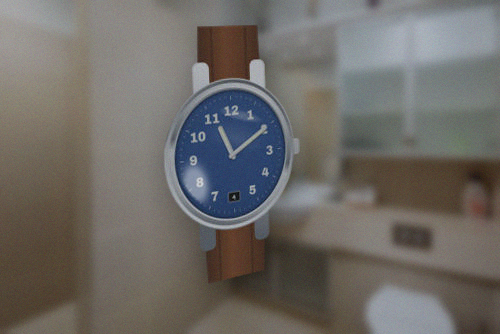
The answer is h=11 m=10
